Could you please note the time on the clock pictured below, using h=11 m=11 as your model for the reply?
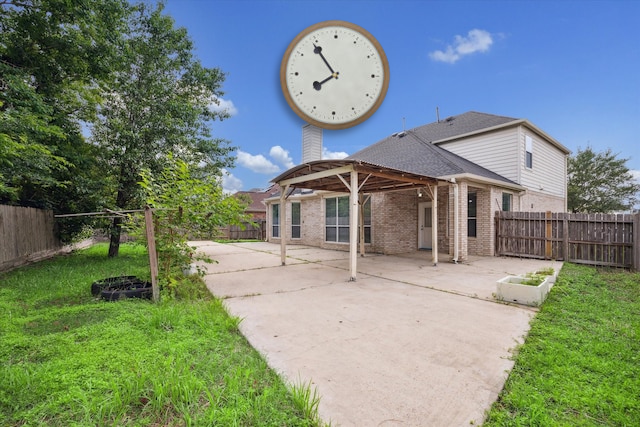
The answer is h=7 m=54
